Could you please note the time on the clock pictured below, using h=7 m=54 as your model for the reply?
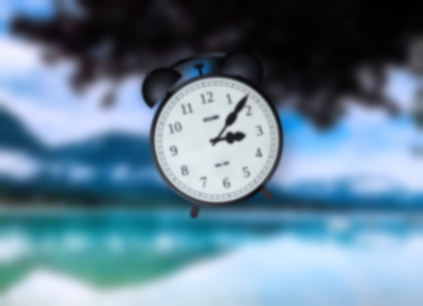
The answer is h=3 m=8
